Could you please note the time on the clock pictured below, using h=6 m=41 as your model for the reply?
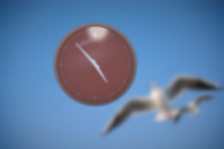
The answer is h=4 m=53
